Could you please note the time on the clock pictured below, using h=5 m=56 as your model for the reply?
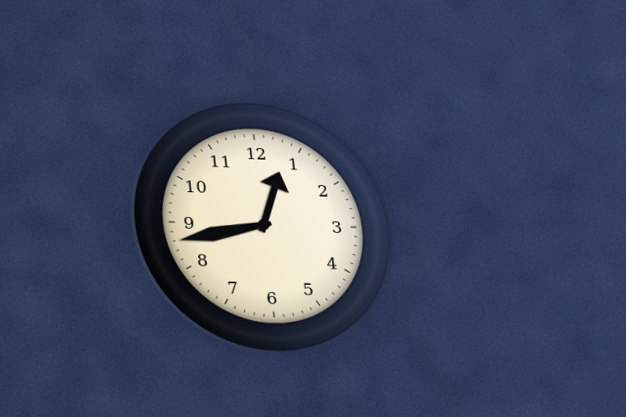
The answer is h=12 m=43
